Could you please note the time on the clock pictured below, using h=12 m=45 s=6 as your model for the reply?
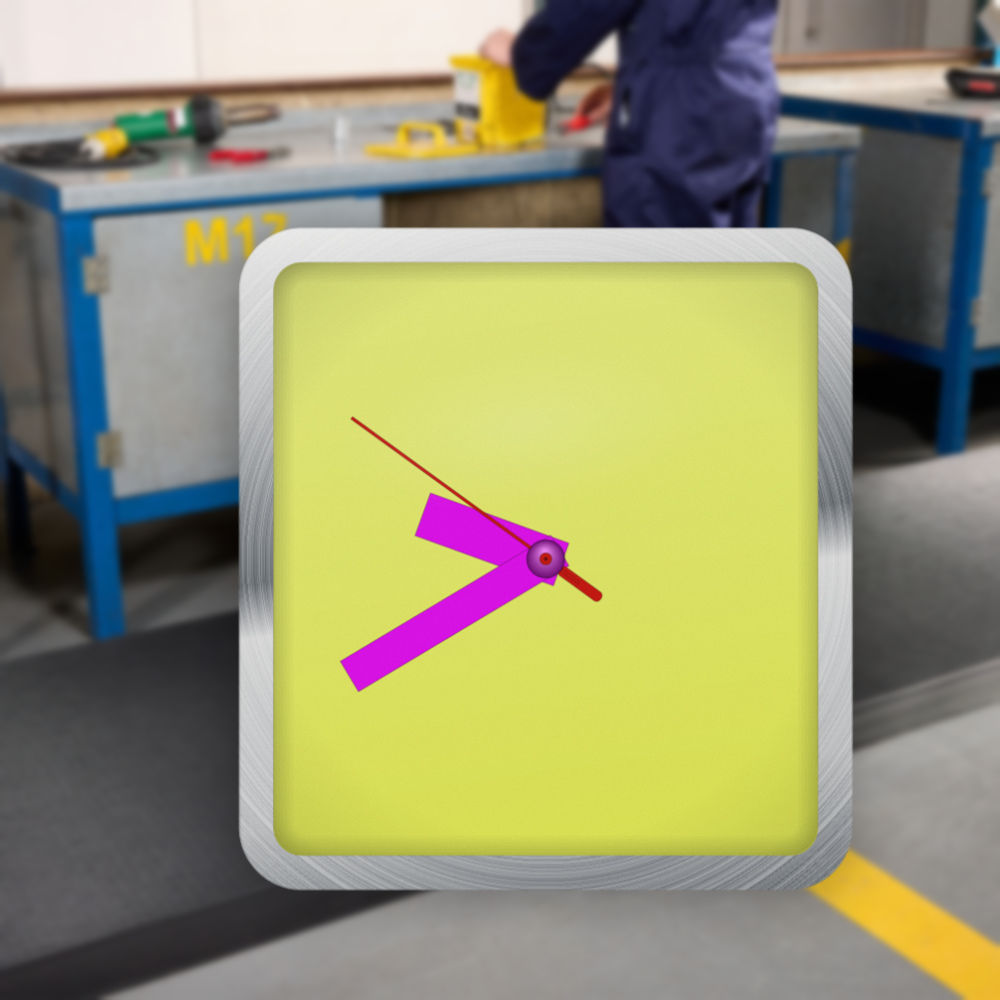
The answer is h=9 m=39 s=51
